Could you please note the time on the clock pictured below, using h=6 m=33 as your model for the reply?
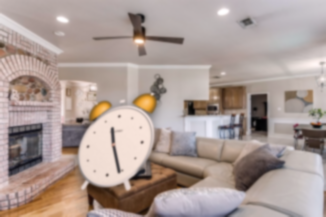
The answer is h=11 m=26
